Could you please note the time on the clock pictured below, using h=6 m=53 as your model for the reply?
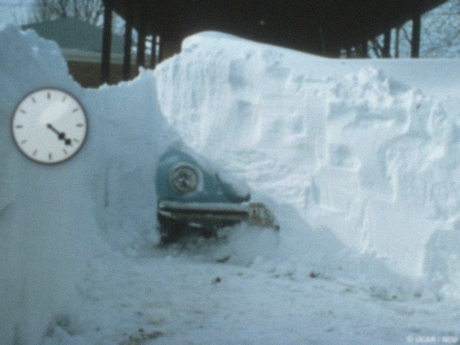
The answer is h=4 m=22
